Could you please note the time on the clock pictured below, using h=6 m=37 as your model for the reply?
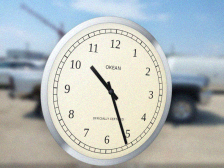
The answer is h=10 m=26
